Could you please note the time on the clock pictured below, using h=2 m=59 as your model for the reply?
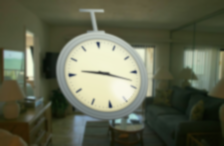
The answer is h=9 m=18
